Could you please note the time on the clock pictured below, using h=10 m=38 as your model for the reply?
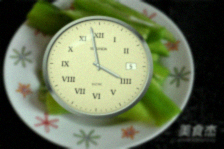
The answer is h=3 m=58
